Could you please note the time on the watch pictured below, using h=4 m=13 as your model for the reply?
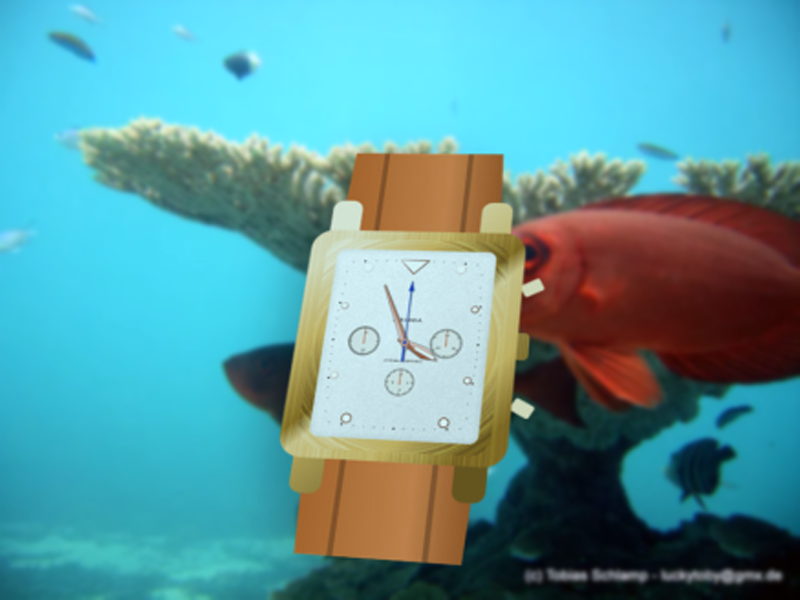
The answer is h=3 m=56
